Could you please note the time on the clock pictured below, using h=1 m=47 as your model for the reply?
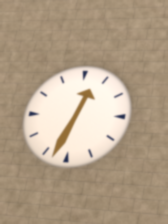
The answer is h=12 m=33
